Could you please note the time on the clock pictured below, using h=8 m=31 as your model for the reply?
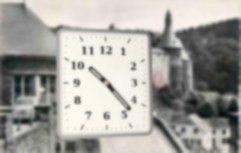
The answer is h=10 m=23
